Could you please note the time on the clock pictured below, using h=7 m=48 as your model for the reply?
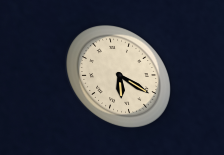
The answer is h=6 m=21
